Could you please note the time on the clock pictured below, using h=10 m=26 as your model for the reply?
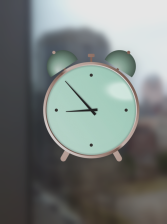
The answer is h=8 m=53
